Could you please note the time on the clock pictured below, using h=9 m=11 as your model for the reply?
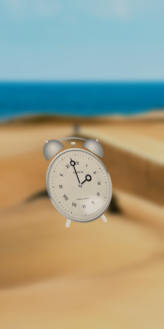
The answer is h=1 m=58
